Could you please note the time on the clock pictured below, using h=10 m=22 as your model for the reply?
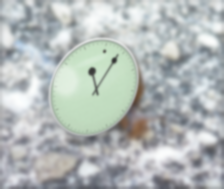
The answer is h=11 m=4
